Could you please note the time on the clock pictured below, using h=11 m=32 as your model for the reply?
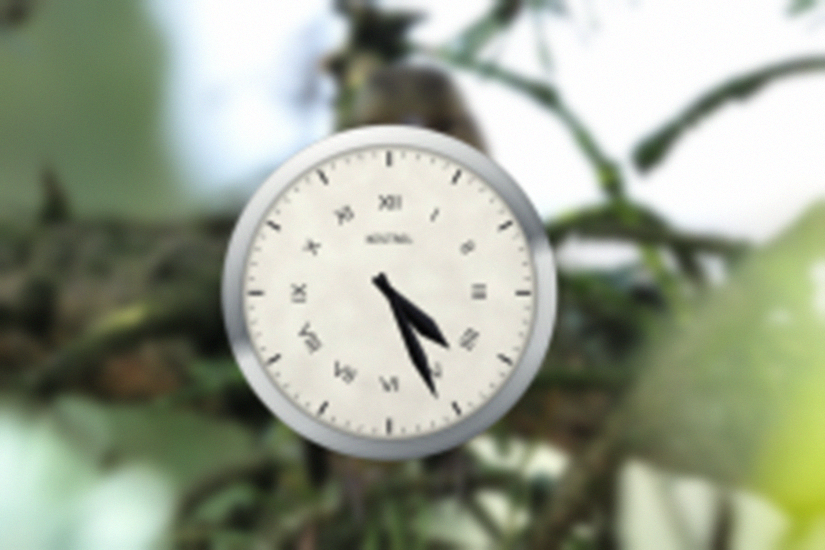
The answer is h=4 m=26
